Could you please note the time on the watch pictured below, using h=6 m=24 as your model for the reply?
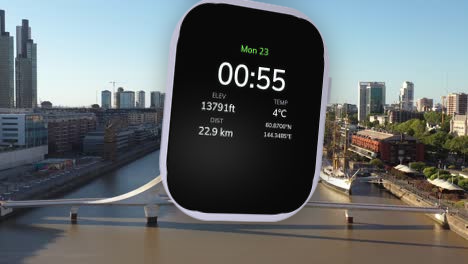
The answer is h=0 m=55
